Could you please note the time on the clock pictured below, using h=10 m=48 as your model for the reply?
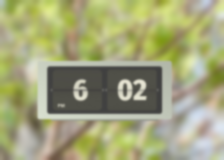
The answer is h=6 m=2
